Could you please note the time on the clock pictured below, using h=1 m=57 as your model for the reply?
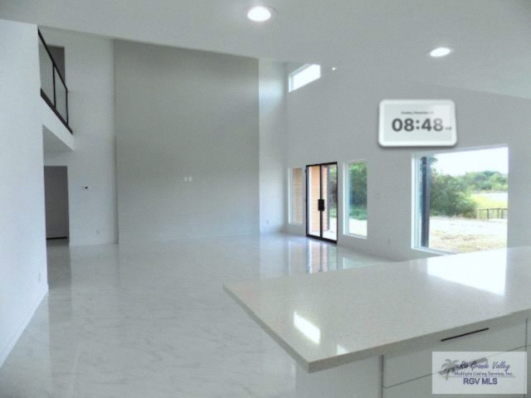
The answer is h=8 m=48
